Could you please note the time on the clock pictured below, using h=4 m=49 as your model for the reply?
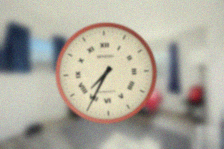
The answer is h=7 m=35
